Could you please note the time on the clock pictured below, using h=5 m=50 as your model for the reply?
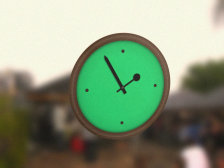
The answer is h=1 m=55
